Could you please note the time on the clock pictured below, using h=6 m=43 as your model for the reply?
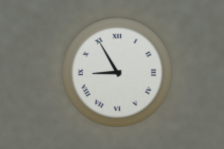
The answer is h=8 m=55
